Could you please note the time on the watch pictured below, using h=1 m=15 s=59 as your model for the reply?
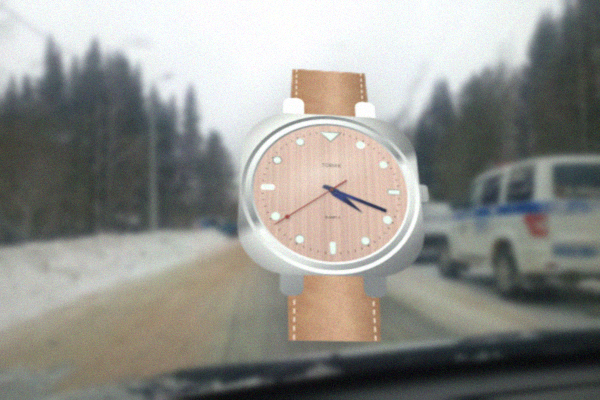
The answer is h=4 m=18 s=39
